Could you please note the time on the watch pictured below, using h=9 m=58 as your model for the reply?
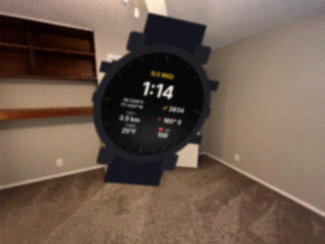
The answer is h=1 m=14
